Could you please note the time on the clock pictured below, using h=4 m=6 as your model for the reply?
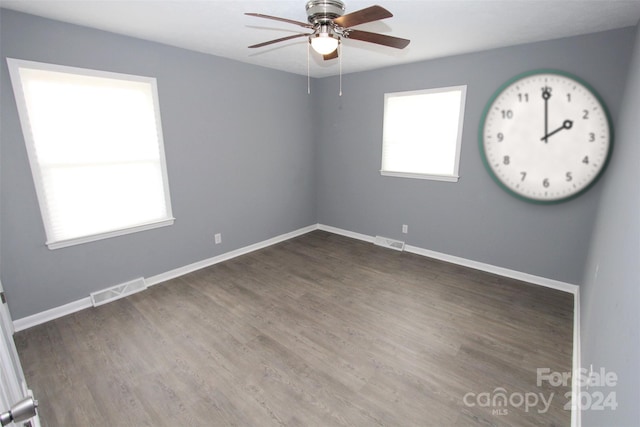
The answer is h=2 m=0
